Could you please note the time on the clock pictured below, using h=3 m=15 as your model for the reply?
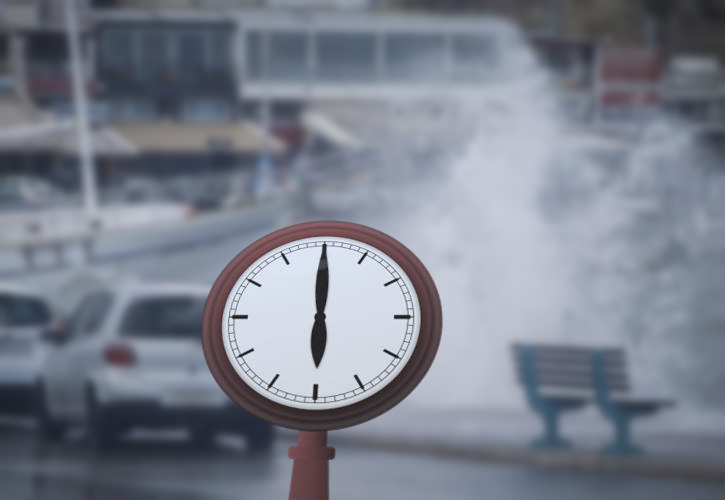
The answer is h=6 m=0
